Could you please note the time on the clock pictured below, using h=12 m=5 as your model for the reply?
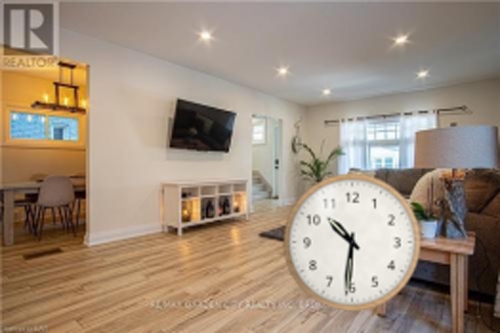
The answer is h=10 m=31
